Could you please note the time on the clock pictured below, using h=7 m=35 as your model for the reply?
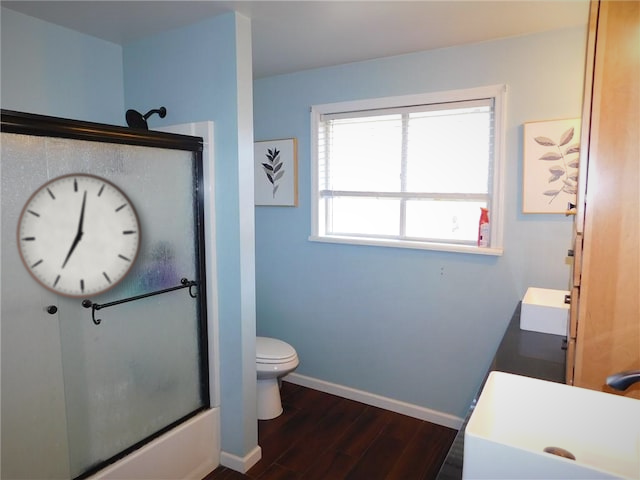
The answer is h=7 m=2
